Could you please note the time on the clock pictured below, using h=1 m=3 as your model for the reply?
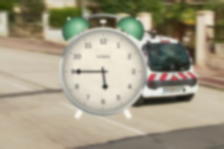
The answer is h=5 m=45
